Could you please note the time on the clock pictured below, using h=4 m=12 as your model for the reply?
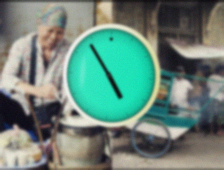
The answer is h=4 m=54
